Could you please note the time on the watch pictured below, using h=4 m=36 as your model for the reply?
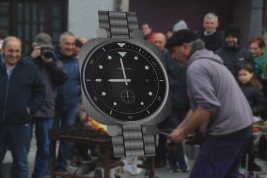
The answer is h=8 m=59
